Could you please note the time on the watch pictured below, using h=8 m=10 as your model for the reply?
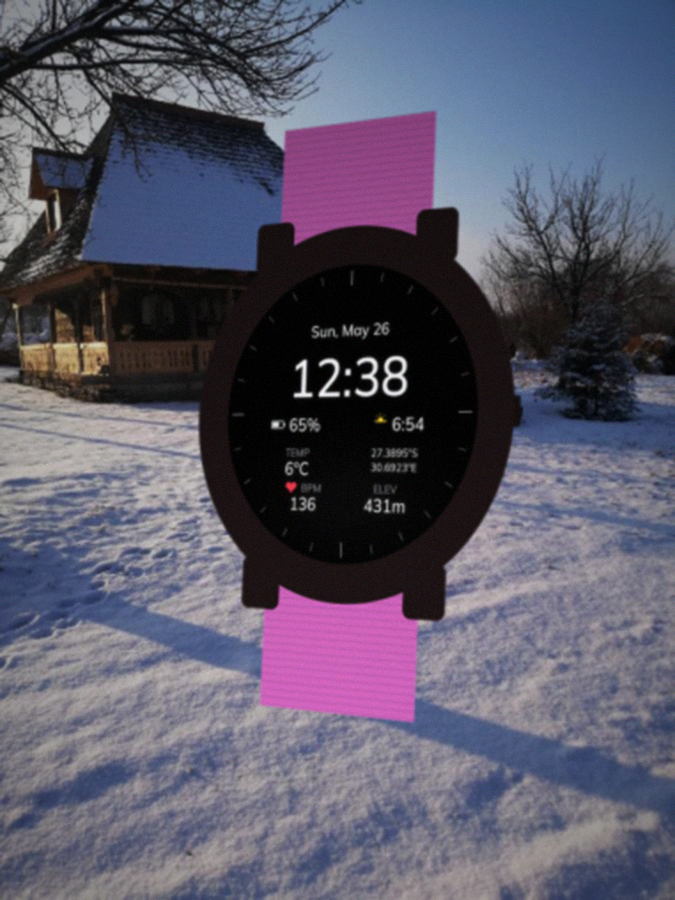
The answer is h=12 m=38
